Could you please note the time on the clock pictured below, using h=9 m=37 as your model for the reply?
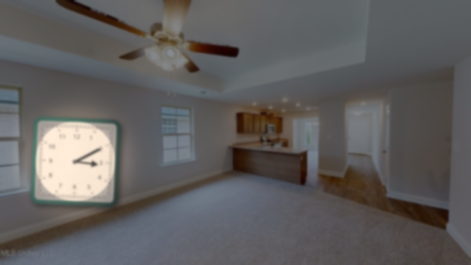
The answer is h=3 m=10
